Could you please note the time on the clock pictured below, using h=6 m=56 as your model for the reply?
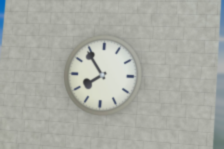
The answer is h=7 m=54
